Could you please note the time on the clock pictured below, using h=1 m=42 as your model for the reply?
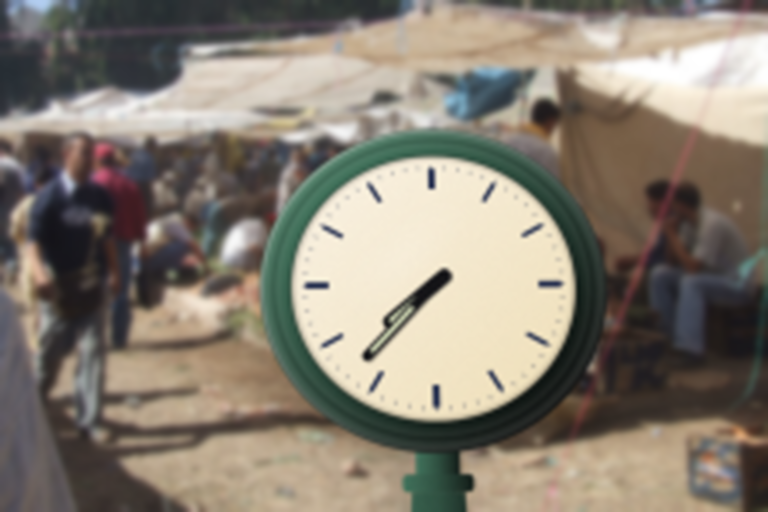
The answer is h=7 m=37
